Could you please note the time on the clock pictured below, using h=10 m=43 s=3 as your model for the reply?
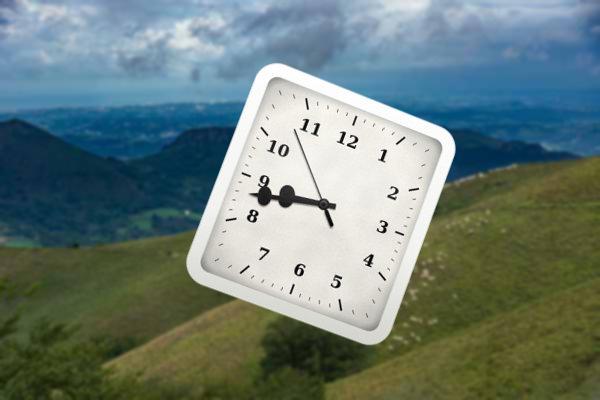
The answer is h=8 m=42 s=53
